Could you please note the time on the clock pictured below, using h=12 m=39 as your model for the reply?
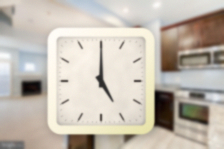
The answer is h=5 m=0
